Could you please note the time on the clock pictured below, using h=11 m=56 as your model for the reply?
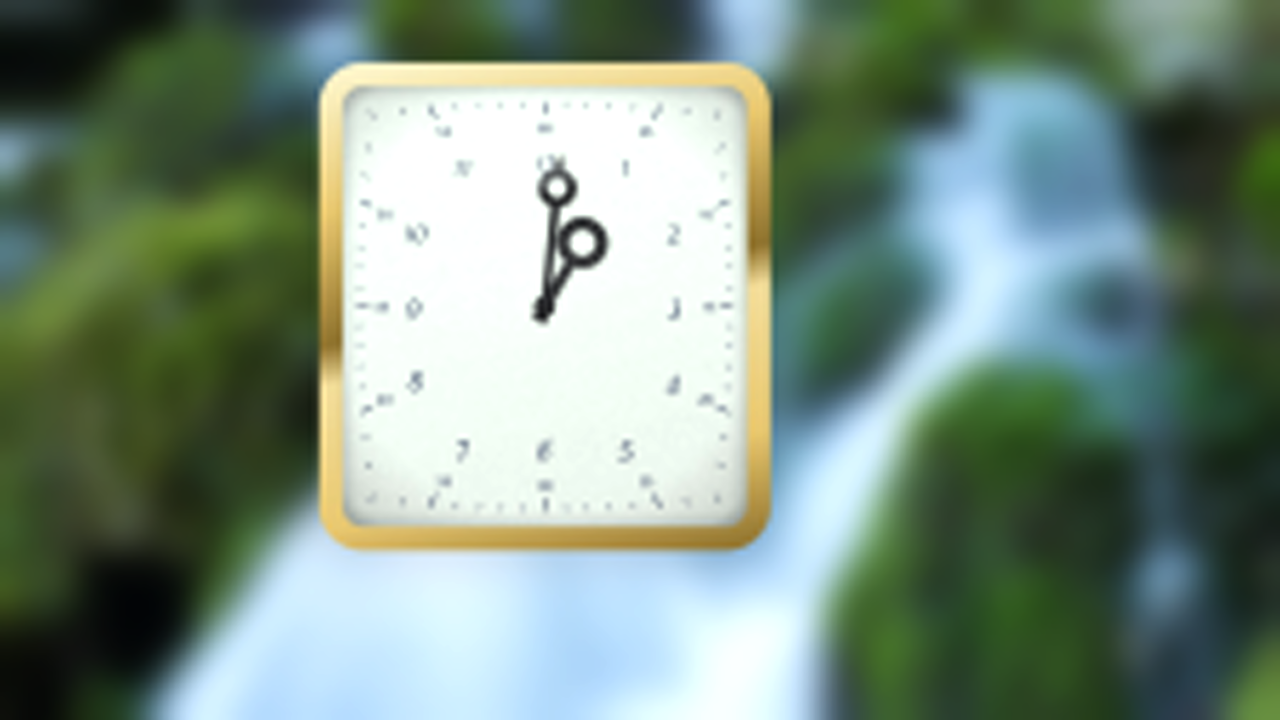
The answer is h=1 m=1
